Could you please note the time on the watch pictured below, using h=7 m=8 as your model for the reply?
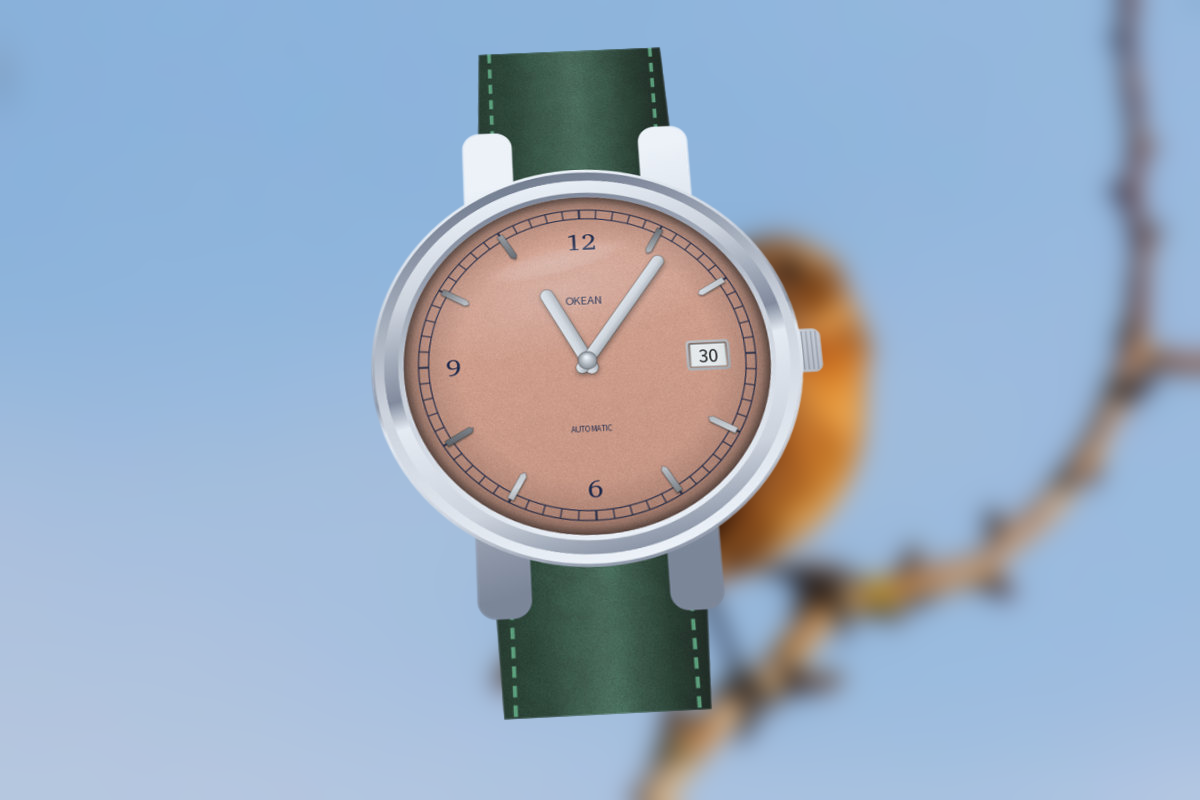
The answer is h=11 m=6
